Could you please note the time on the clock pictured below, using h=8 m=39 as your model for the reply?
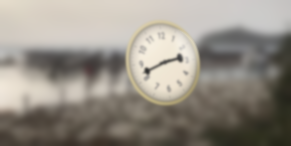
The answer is h=2 m=42
